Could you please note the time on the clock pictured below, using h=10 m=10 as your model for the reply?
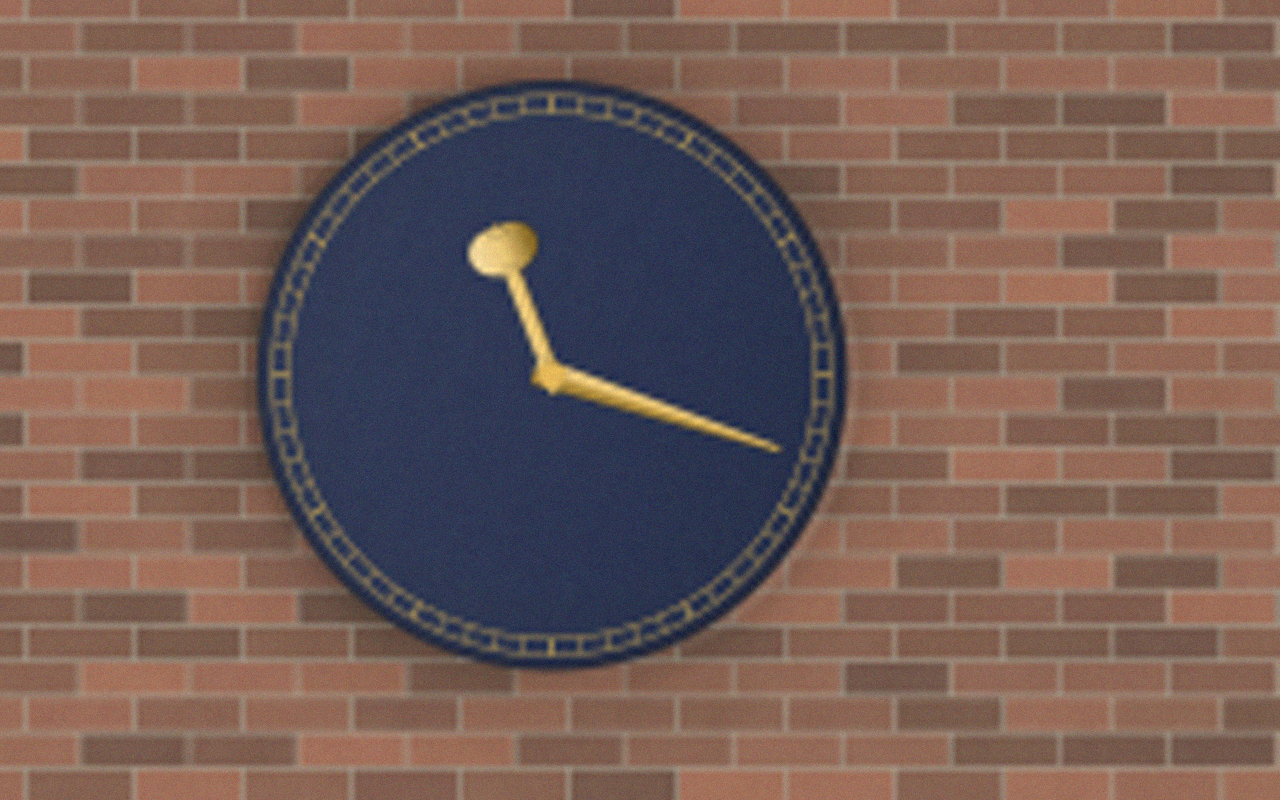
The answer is h=11 m=18
